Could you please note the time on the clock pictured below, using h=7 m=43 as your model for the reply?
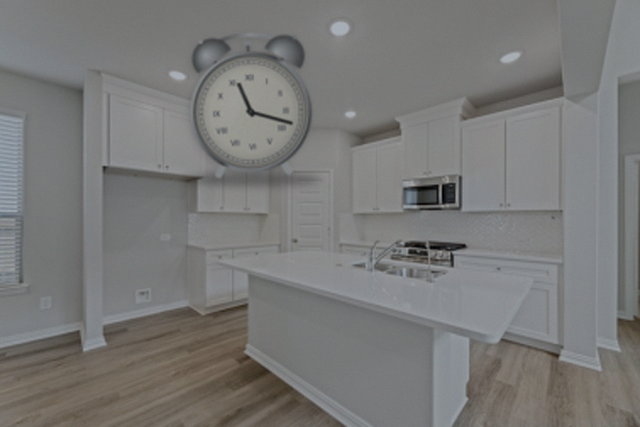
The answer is h=11 m=18
